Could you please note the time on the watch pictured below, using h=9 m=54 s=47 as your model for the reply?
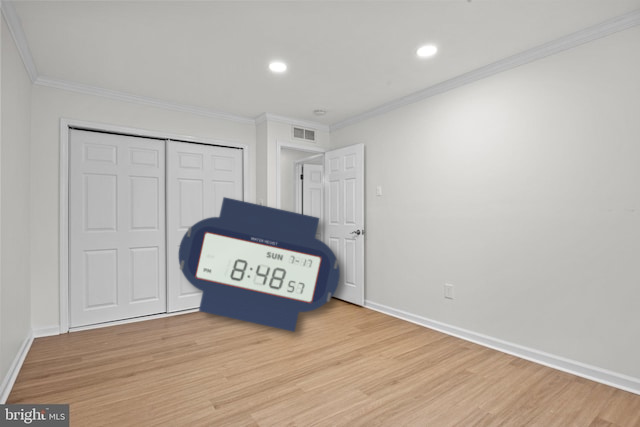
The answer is h=8 m=48 s=57
